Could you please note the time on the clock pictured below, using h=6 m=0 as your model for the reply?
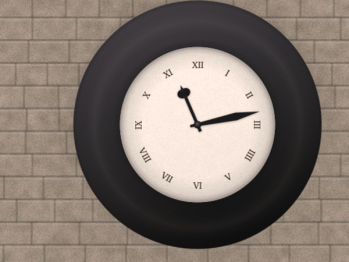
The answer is h=11 m=13
